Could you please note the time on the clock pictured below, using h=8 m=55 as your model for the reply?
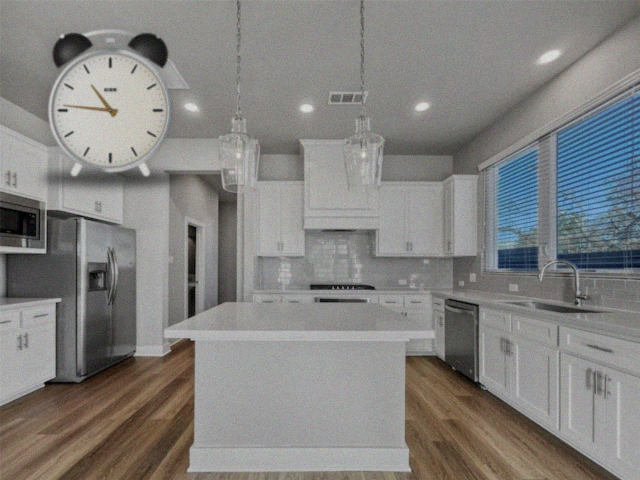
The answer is h=10 m=46
